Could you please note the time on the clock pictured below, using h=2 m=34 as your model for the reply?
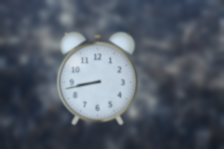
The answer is h=8 m=43
